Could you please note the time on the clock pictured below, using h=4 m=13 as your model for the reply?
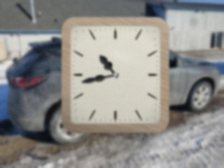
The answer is h=10 m=43
